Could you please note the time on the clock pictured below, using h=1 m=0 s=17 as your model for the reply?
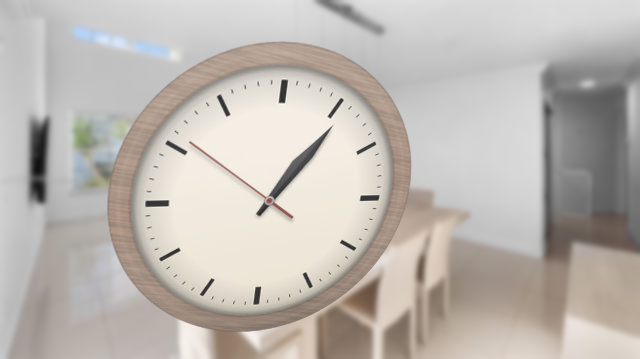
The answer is h=1 m=5 s=51
